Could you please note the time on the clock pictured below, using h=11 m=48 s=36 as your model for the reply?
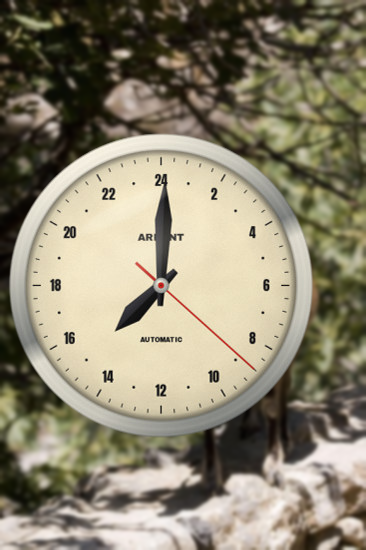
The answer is h=15 m=0 s=22
